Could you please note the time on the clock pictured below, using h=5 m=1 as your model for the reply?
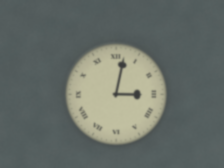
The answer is h=3 m=2
